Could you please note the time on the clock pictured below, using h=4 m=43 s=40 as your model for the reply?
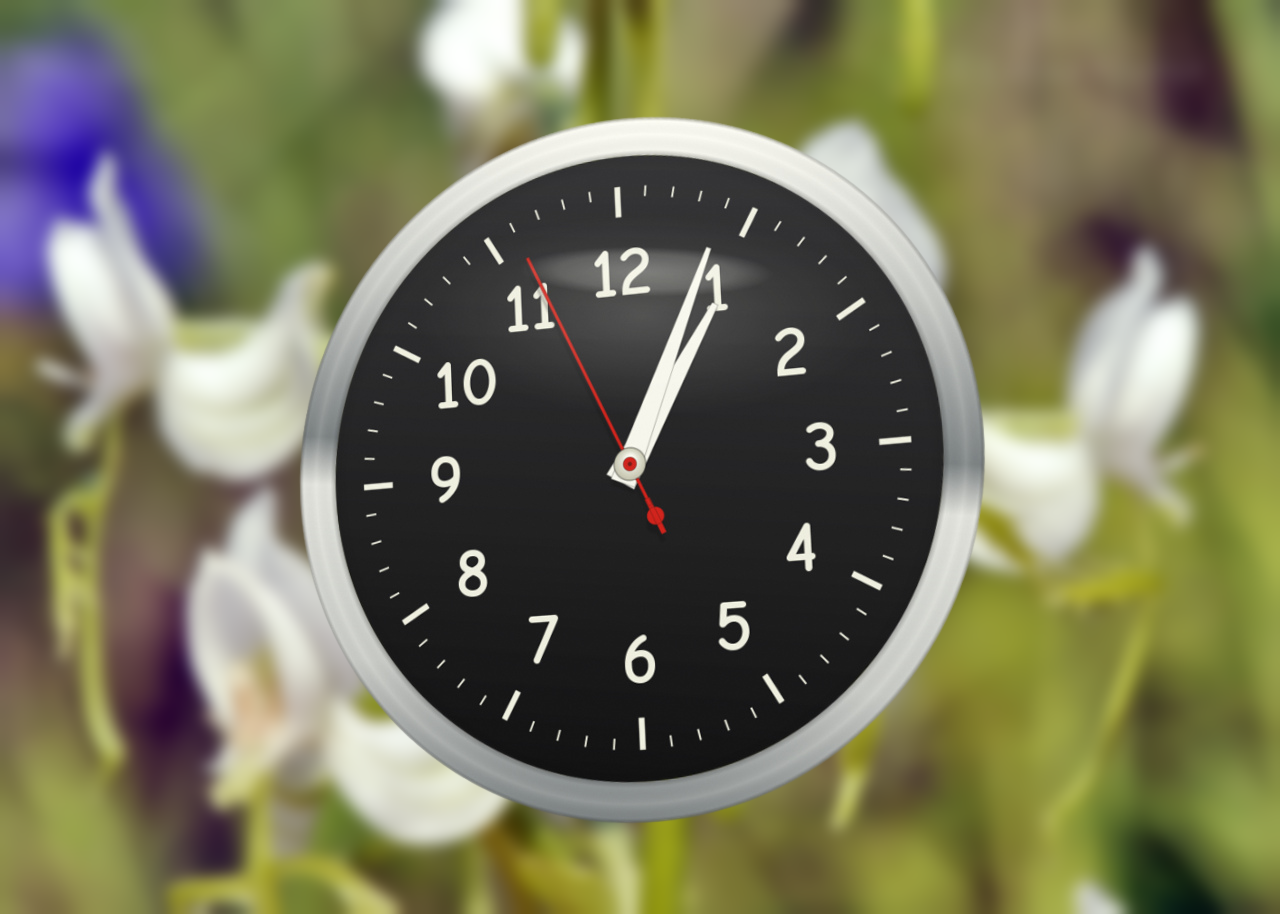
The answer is h=1 m=3 s=56
